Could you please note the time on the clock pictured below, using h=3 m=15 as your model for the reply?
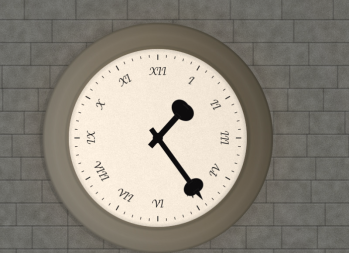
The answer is h=1 m=24
